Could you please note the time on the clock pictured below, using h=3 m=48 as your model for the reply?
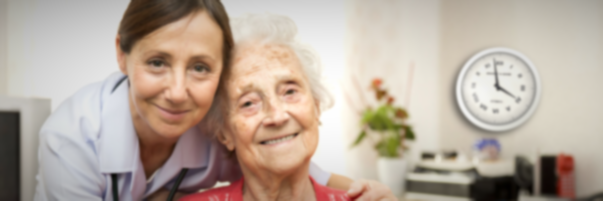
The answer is h=3 m=58
